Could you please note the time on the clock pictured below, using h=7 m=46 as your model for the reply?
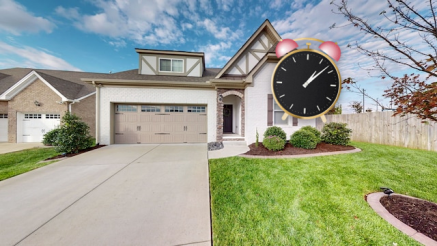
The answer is h=1 m=8
